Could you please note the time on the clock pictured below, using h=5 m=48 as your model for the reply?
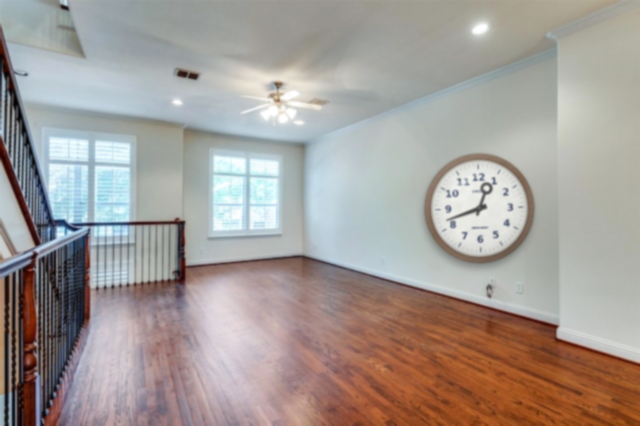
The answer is h=12 m=42
